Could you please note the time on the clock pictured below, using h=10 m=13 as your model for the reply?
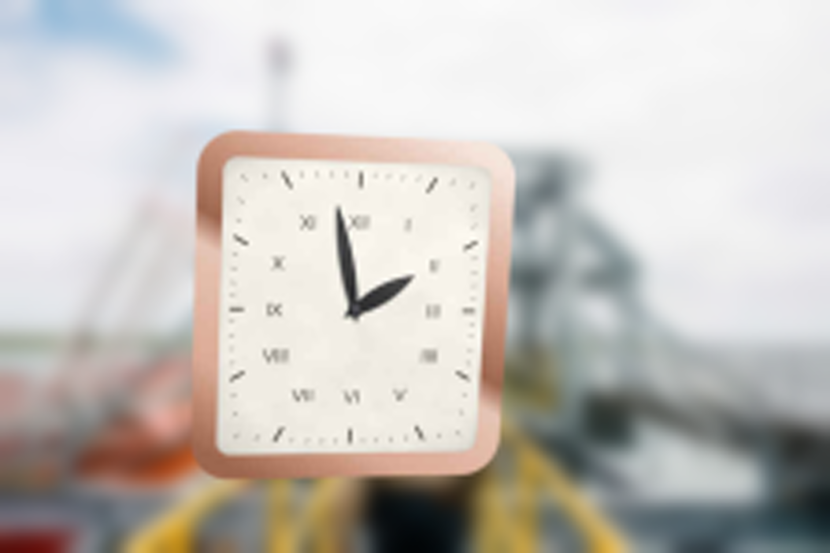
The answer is h=1 m=58
